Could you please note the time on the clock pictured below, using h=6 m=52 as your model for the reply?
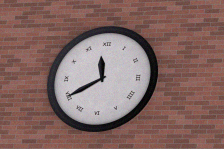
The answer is h=11 m=40
